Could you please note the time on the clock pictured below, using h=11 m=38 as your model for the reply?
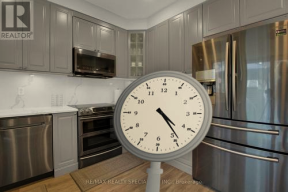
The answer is h=4 m=24
